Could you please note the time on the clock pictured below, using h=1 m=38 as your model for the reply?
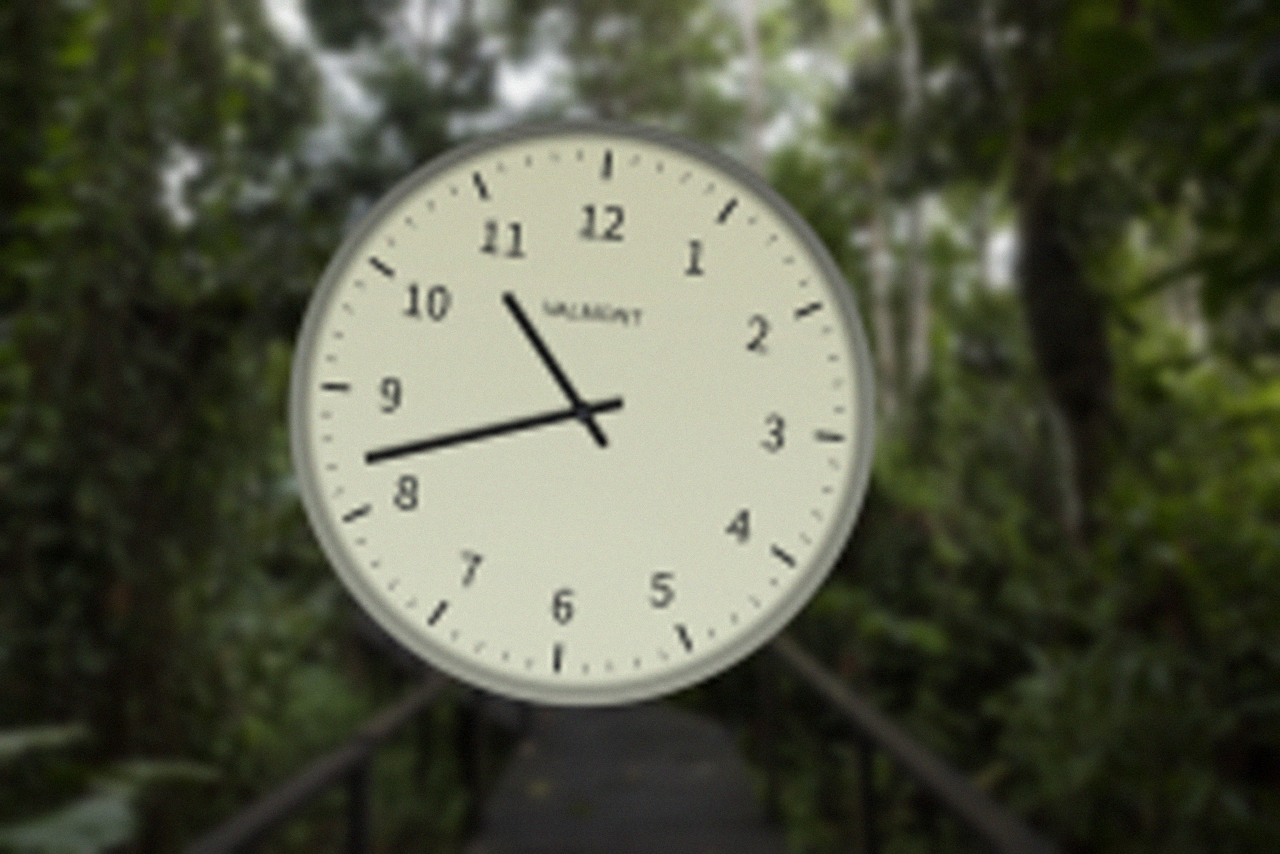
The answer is h=10 m=42
